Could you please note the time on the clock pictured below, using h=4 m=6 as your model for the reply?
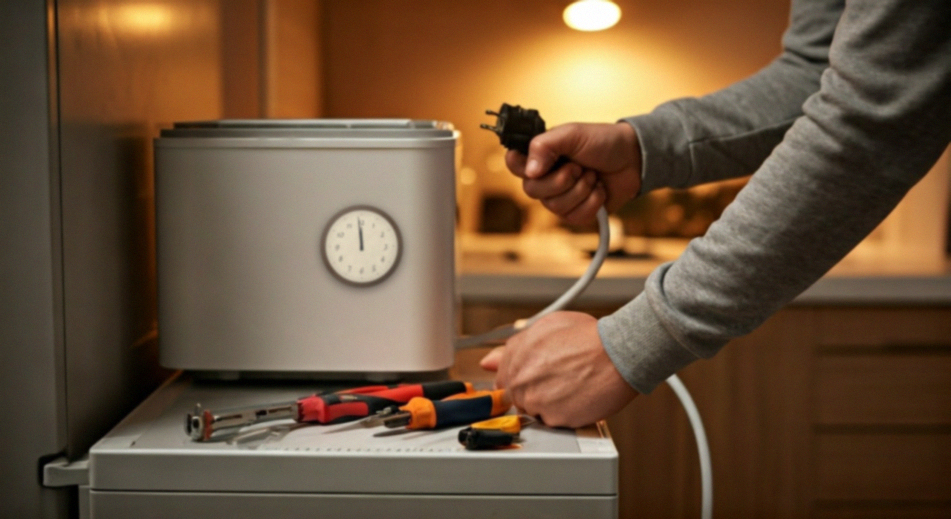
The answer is h=11 m=59
